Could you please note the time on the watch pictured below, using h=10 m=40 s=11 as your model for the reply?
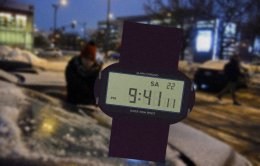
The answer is h=9 m=41 s=11
